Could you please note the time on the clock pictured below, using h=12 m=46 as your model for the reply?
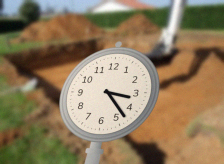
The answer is h=3 m=23
